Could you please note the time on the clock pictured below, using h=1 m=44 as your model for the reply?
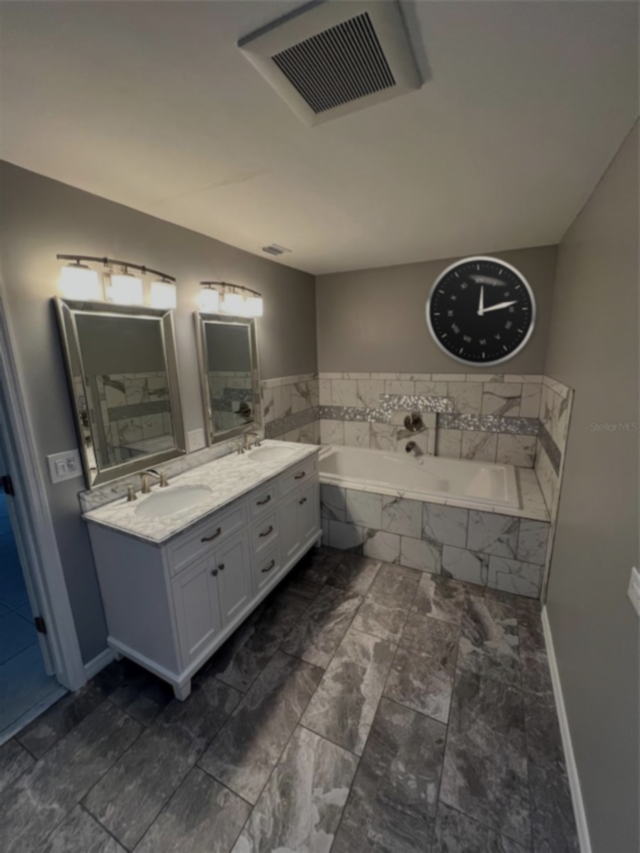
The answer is h=12 m=13
